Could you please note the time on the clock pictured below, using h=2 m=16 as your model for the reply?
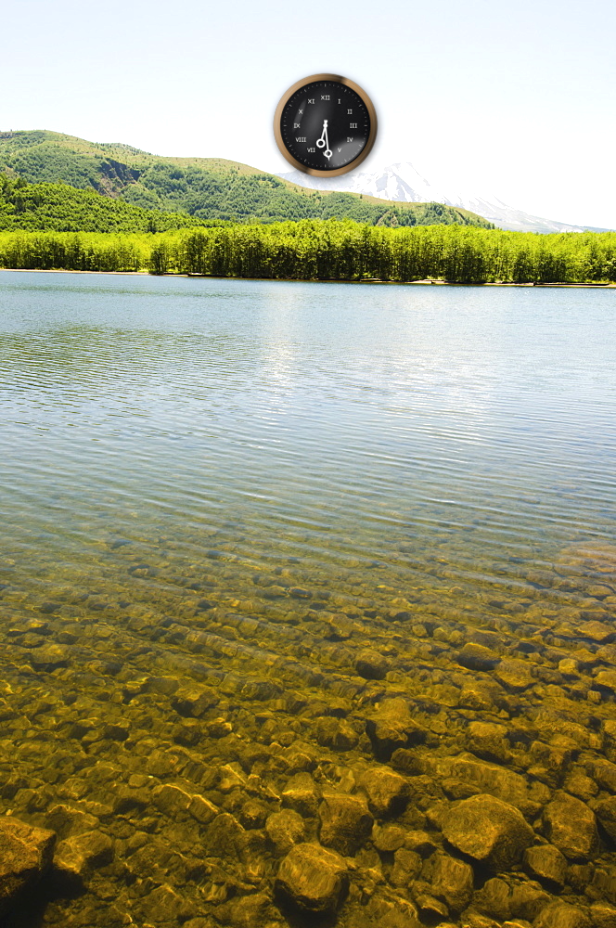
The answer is h=6 m=29
